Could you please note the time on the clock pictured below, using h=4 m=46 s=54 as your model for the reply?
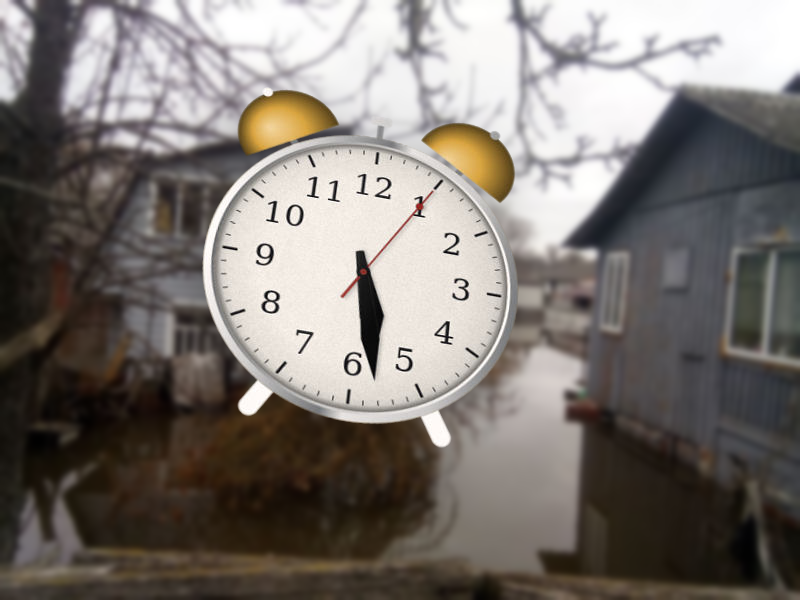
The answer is h=5 m=28 s=5
